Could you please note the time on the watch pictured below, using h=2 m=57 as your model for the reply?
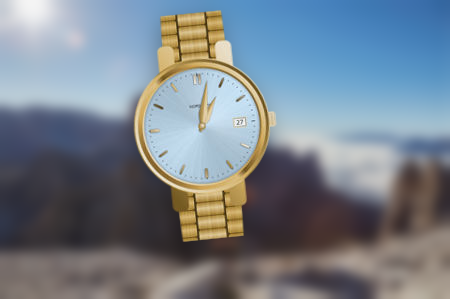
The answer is h=1 m=2
